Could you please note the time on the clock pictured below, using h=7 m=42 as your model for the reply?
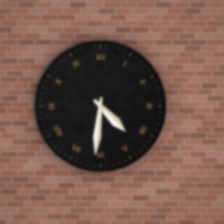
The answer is h=4 m=31
